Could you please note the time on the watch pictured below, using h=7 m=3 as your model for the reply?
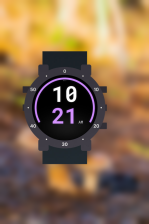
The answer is h=10 m=21
